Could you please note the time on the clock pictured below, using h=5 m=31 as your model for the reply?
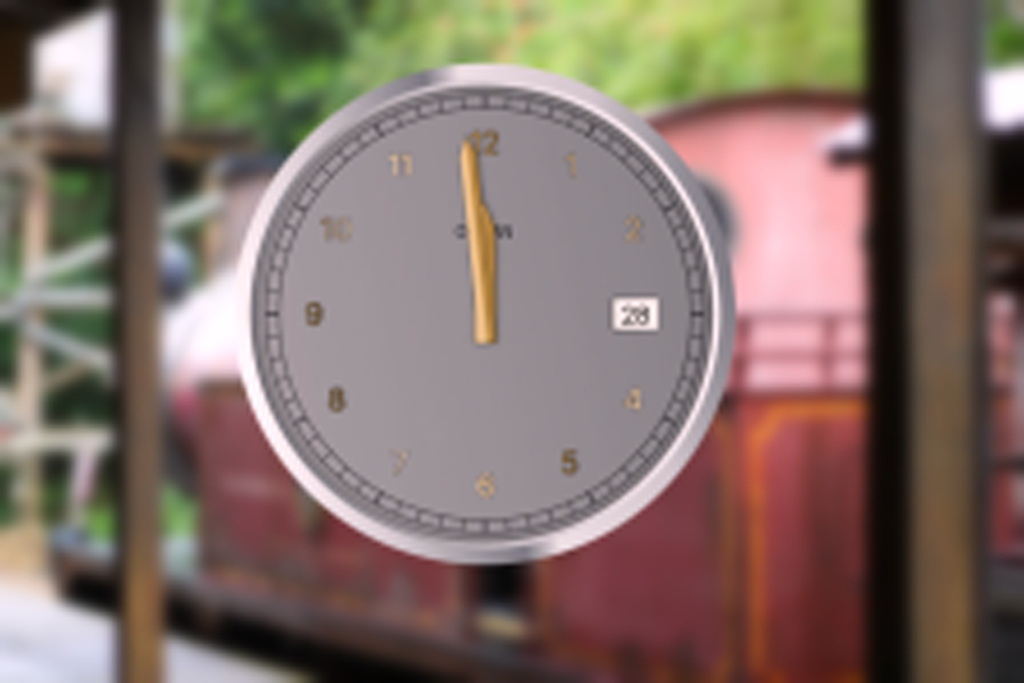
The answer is h=11 m=59
